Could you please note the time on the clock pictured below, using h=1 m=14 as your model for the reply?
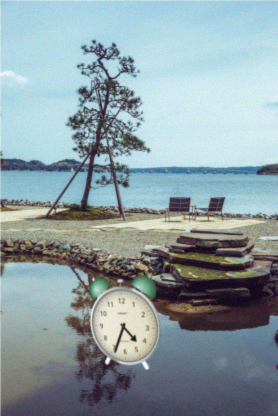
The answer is h=4 m=34
